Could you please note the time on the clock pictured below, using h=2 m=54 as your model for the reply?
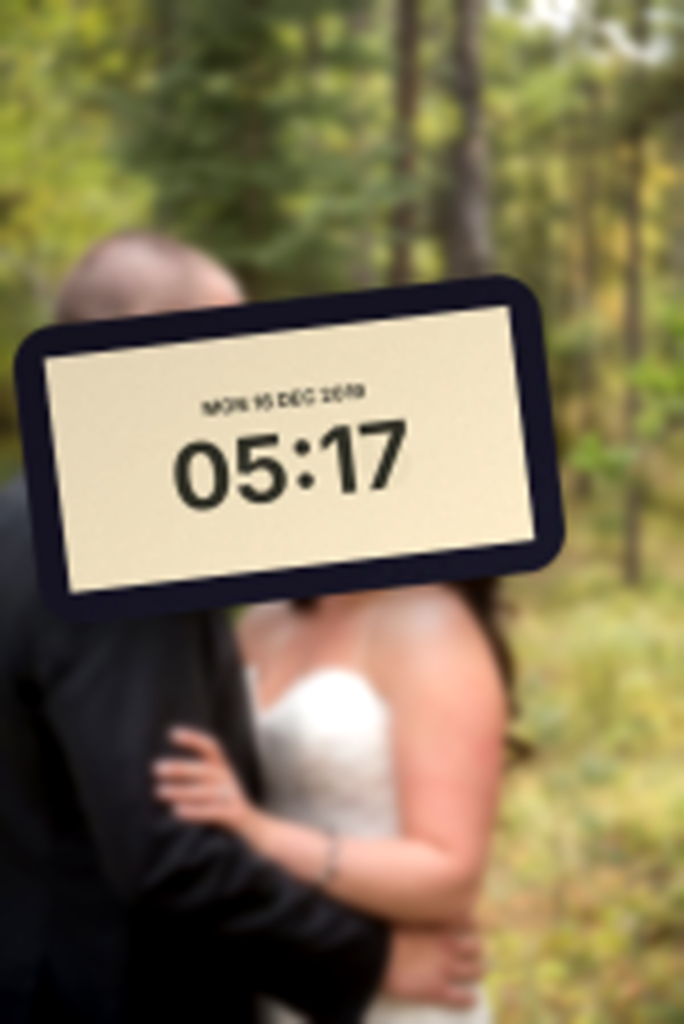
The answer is h=5 m=17
